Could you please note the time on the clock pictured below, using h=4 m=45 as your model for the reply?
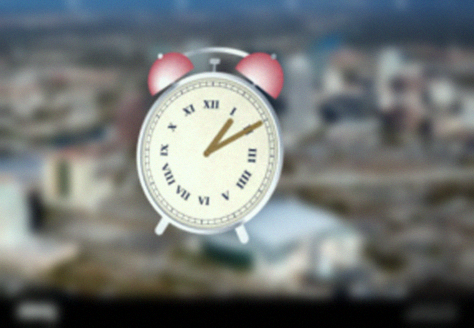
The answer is h=1 m=10
